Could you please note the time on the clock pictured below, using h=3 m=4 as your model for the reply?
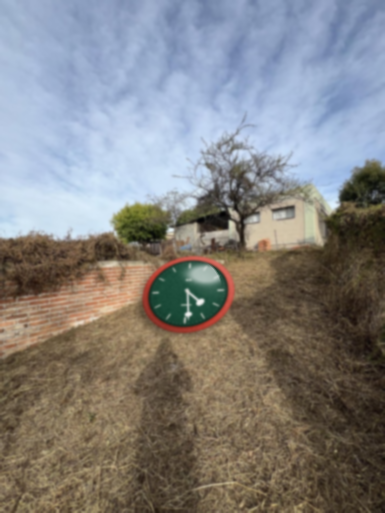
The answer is h=4 m=29
